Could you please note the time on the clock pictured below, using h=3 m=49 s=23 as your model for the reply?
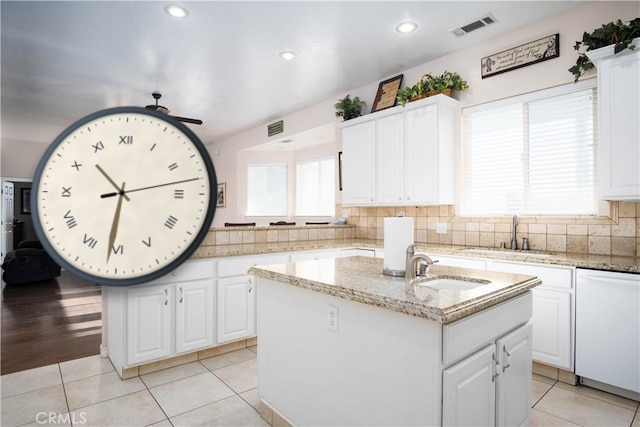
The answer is h=10 m=31 s=13
